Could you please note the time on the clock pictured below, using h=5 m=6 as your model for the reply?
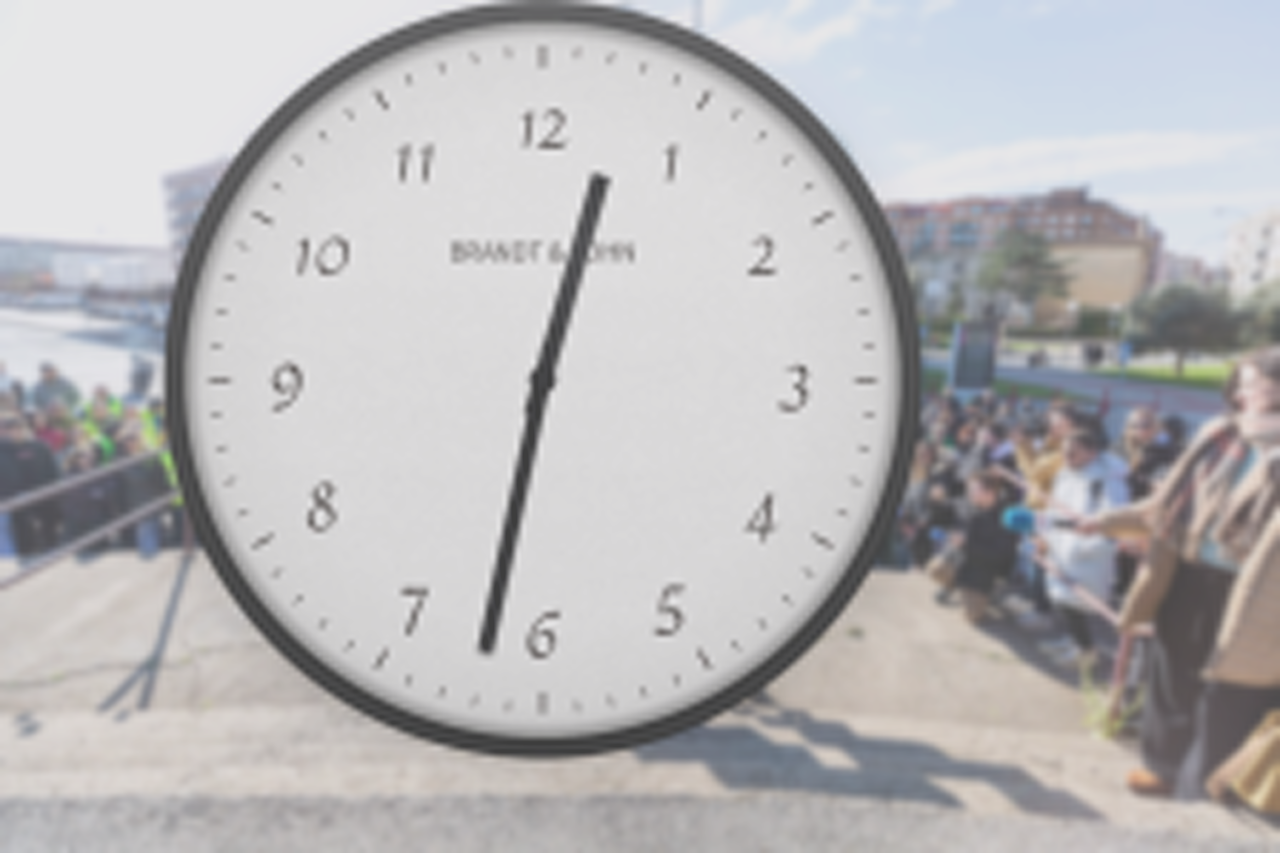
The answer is h=12 m=32
